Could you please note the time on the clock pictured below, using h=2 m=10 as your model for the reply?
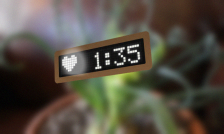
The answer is h=1 m=35
